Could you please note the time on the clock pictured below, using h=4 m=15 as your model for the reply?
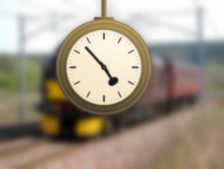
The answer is h=4 m=53
